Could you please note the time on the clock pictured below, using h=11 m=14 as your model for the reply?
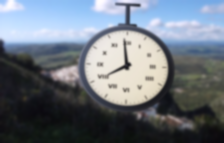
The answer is h=7 m=59
